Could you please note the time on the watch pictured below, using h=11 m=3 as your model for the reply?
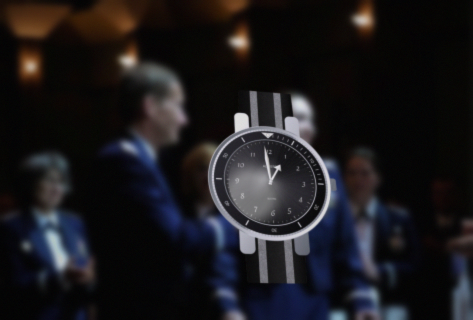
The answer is h=12 m=59
